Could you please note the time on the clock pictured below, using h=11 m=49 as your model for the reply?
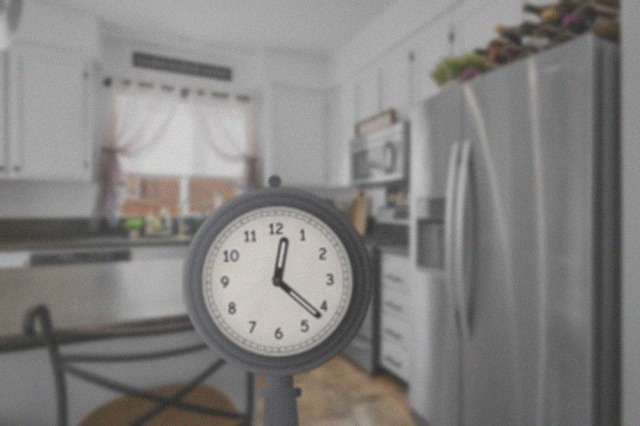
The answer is h=12 m=22
